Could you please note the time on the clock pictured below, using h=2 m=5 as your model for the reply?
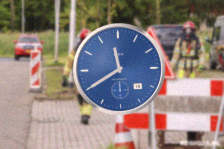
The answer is h=11 m=40
